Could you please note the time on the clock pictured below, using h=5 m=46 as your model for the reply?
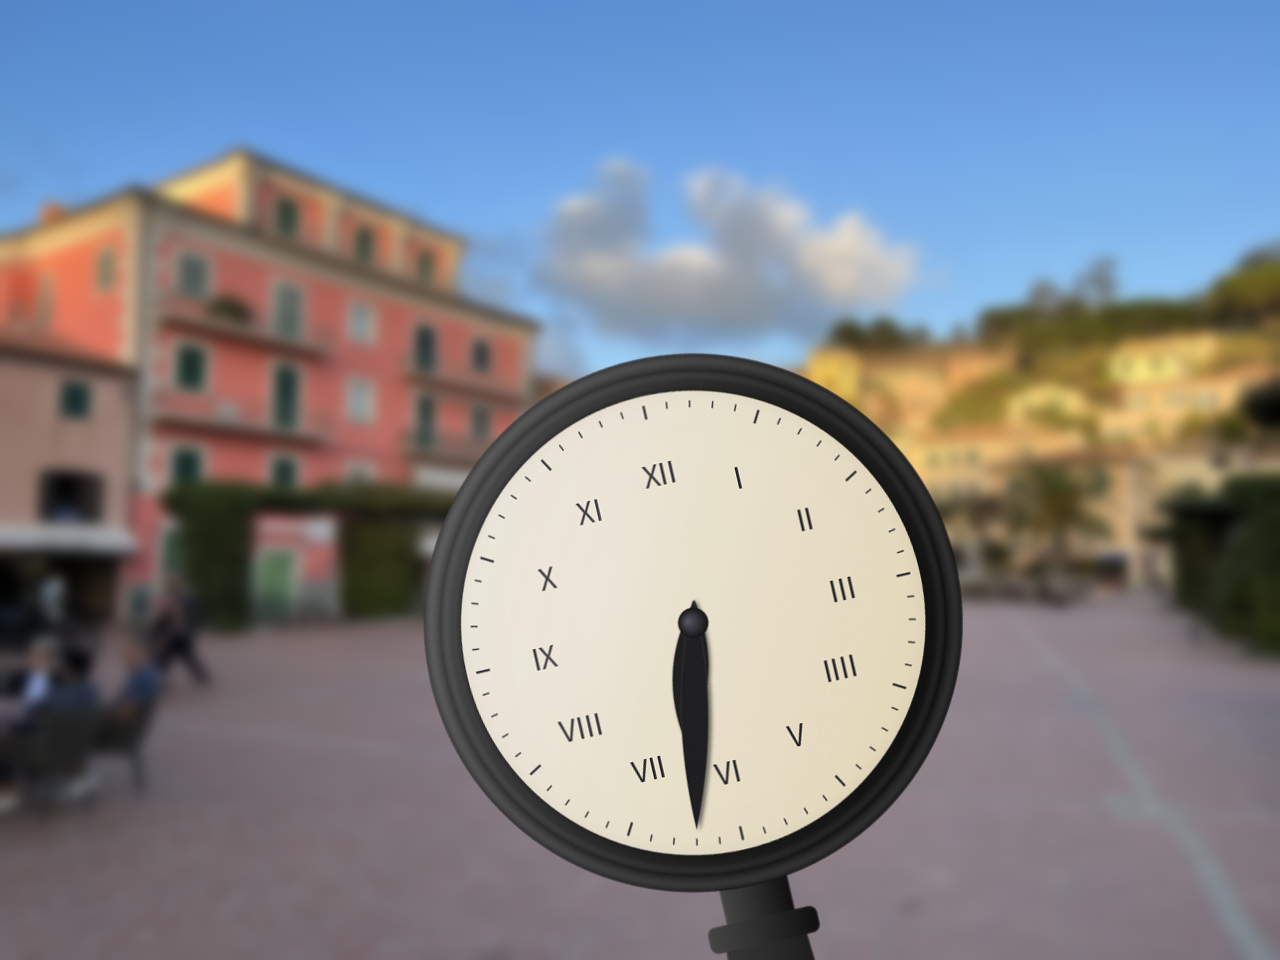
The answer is h=6 m=32
